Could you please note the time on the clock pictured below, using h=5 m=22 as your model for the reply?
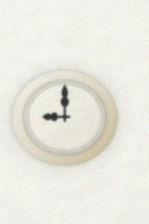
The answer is h=9 m=0
